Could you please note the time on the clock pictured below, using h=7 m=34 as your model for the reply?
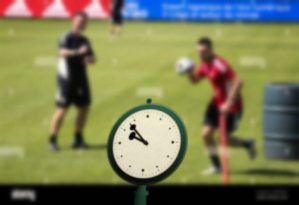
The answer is h=9 m=53
